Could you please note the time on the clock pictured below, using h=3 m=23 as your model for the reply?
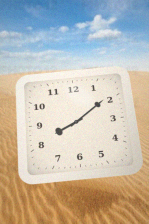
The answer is h=8 m=9
